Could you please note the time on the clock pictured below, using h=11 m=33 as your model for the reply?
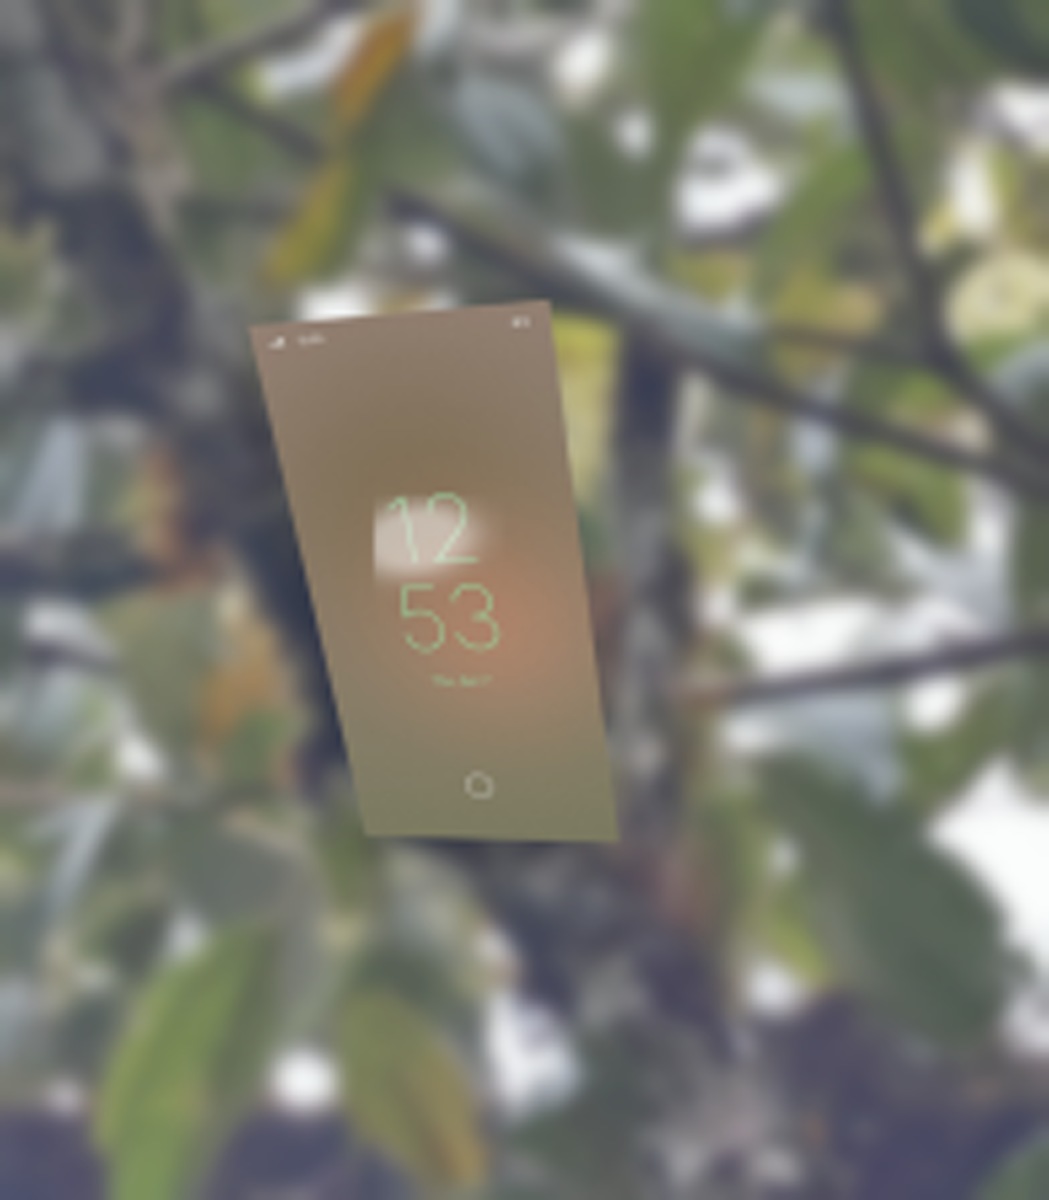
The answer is h=12 m=53
